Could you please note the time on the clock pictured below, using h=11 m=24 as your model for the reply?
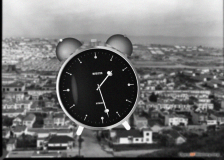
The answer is h=1 m=28
